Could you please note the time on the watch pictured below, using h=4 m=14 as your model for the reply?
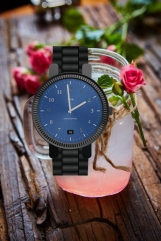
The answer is h=1 m=59
